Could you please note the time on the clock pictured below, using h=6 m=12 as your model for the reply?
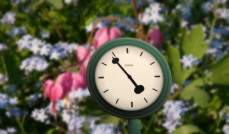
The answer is h=4 m=54
